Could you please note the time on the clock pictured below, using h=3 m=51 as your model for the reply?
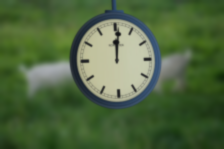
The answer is h=12 m=1
